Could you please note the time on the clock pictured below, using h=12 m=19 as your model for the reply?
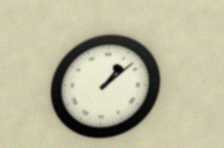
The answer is h=1 m=8
